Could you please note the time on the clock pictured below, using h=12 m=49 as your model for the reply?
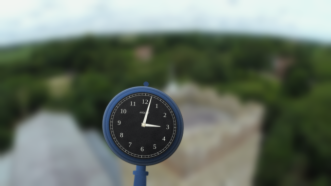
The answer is h=3 m=2
